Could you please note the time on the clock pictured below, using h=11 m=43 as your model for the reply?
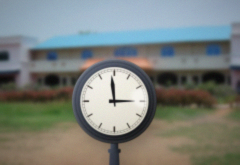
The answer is h=2 m=59
